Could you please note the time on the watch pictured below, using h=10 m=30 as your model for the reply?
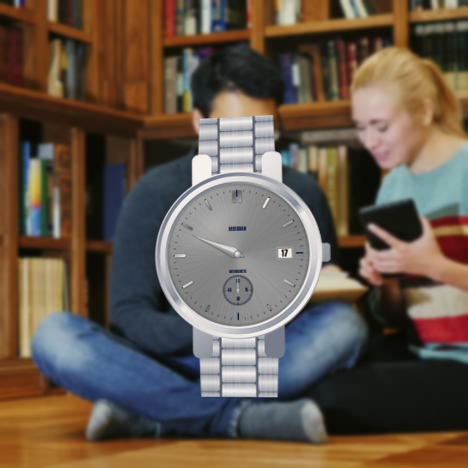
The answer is h=9 m=49
